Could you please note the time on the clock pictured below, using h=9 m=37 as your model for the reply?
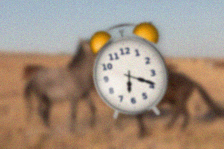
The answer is h=6 m=19
